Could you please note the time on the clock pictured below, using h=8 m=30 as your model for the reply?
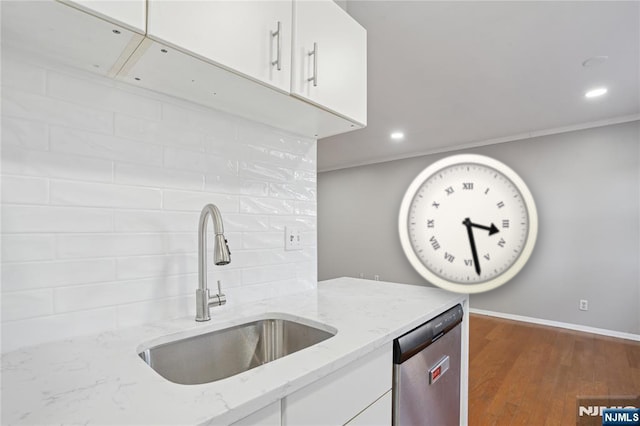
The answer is h=3 m=28
